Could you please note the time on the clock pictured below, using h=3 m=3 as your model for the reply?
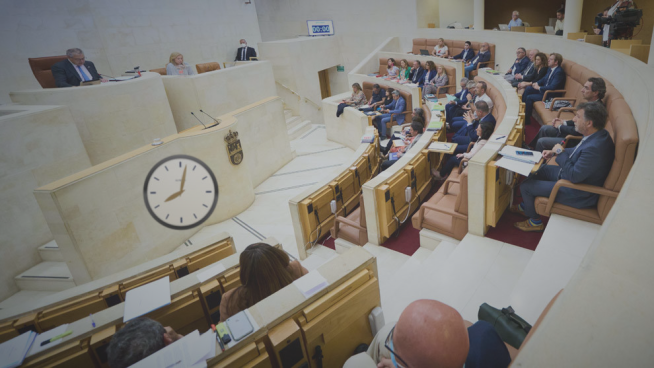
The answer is h=8 m=2
